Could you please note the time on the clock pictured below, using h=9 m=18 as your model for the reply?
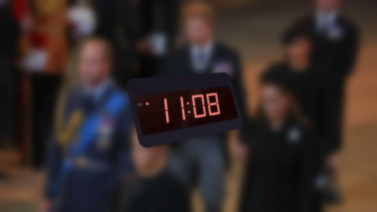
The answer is h=11 m=8
